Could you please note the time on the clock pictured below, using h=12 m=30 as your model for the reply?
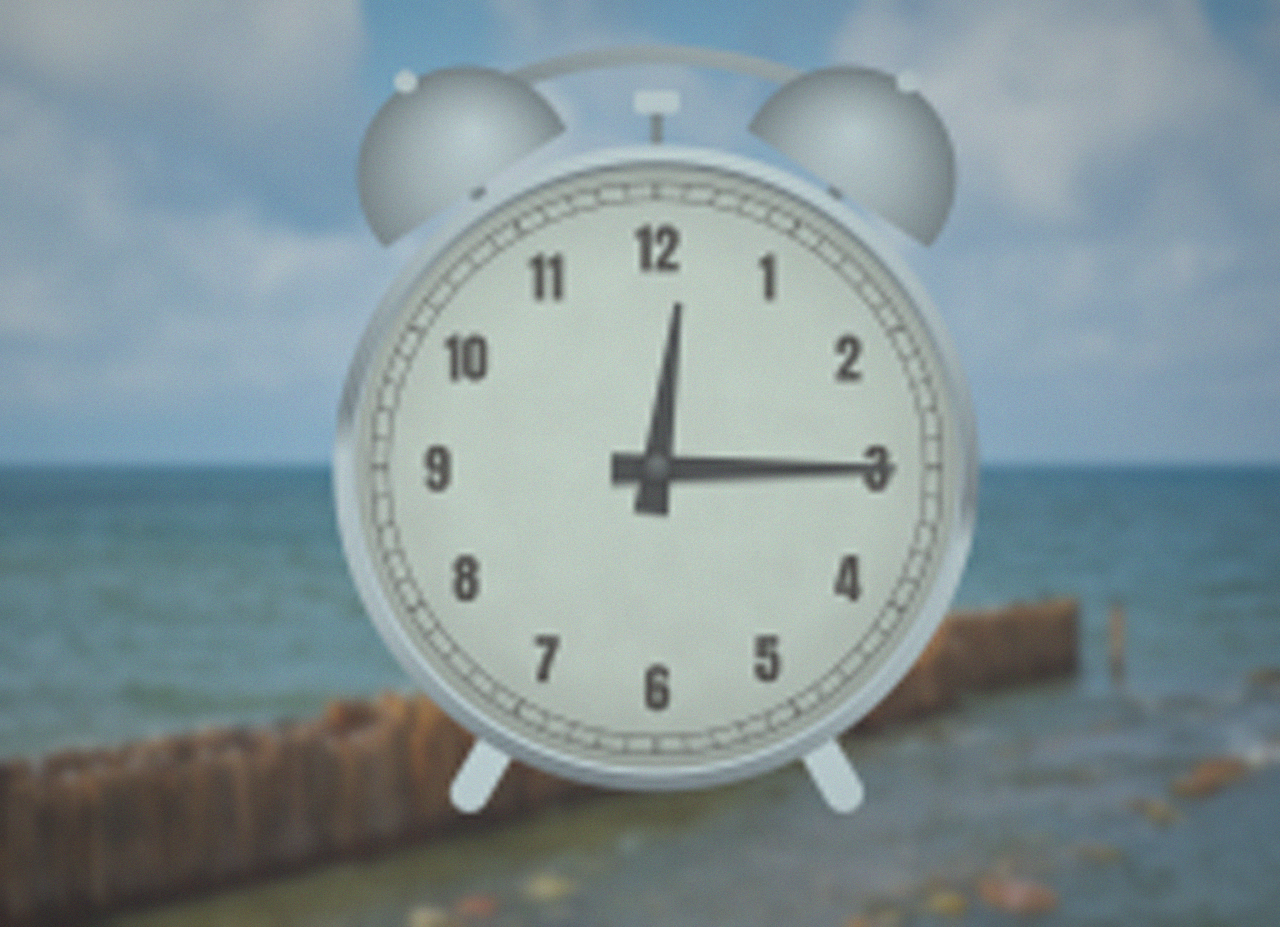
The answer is h=12 m=15
